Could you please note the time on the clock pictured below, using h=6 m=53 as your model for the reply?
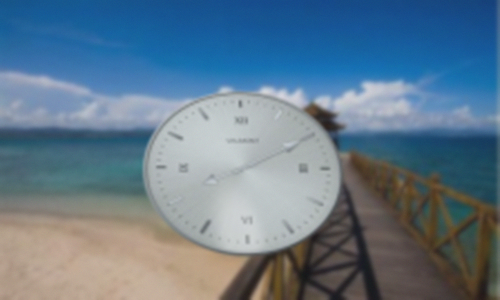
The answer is h=8 m=10
